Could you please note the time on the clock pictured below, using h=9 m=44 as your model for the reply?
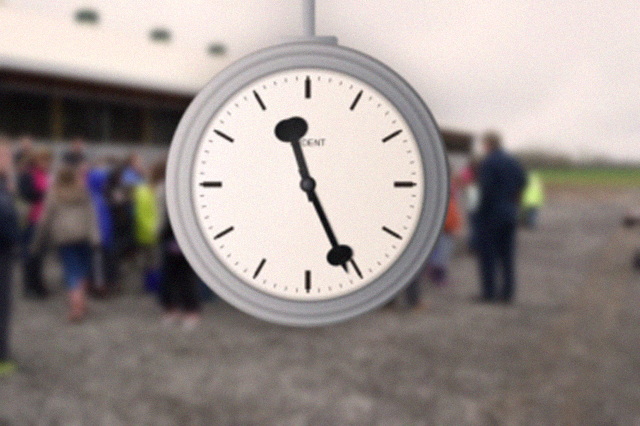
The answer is h=11 m=26
